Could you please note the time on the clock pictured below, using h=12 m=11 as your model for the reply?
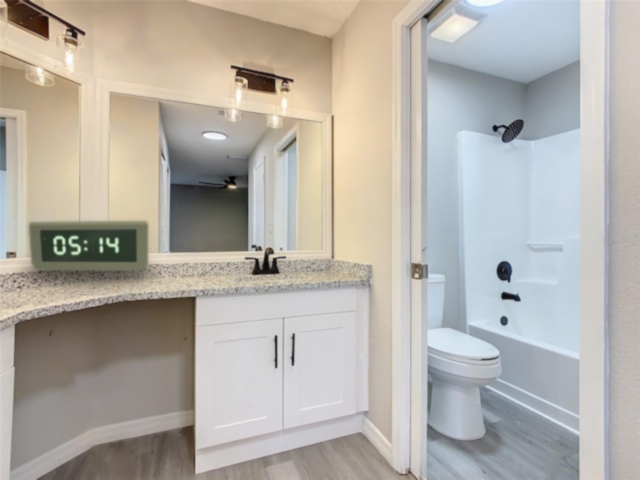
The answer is h=5 m=14
